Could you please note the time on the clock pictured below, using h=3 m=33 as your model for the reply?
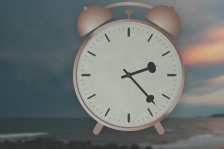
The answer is h=2 m=23
